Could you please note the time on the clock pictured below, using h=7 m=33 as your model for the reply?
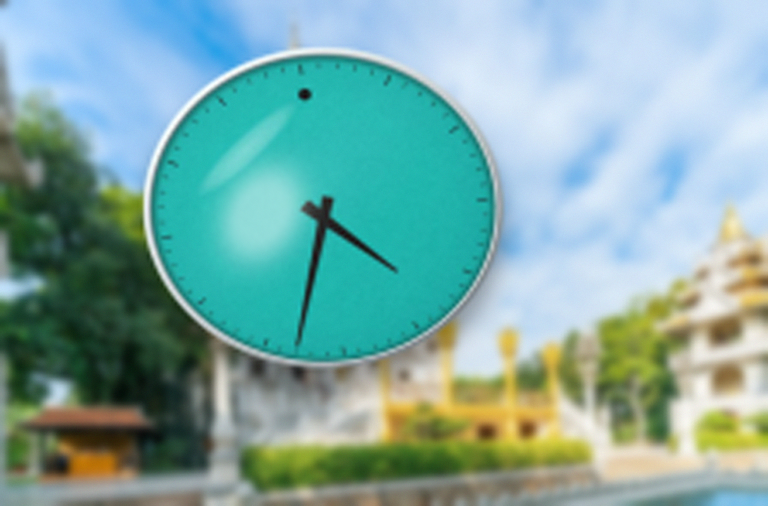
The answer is h=4 m=33
